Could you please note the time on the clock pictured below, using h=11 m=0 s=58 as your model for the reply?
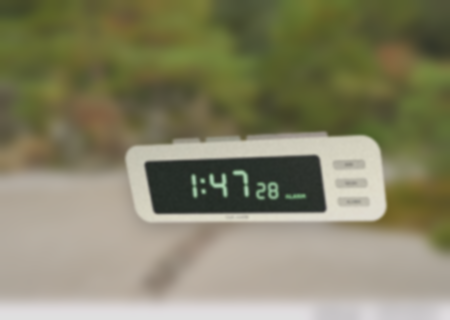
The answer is h=1 m=47 s=28
